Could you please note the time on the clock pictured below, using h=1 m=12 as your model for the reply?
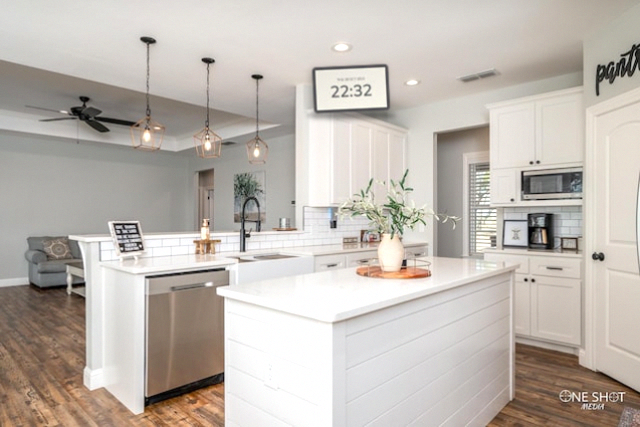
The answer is h=22 m=32
